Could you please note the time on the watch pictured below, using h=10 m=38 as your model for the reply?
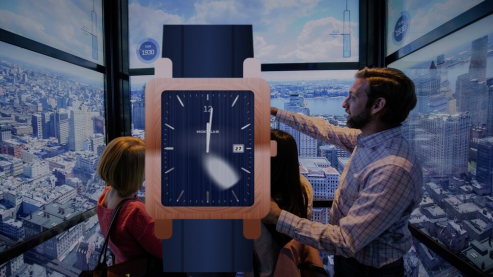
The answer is h=12 m=1
